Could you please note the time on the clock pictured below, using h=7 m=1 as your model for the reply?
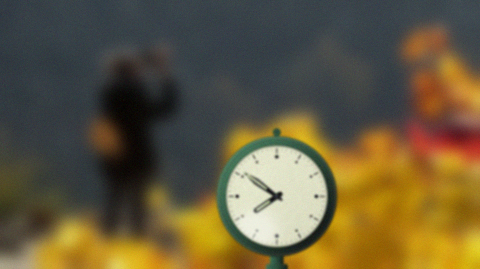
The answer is h=7 m=51
